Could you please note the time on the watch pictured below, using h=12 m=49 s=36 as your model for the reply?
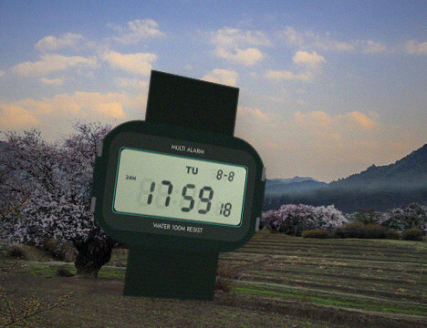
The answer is h=17 m=59 s=18
